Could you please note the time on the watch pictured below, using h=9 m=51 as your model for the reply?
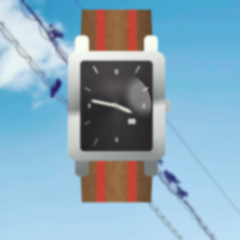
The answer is h=3 m=47
